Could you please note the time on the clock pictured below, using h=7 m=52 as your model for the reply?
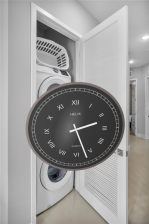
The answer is h=2 m=27
